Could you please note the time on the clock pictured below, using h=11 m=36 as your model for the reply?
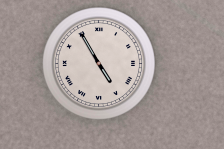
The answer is h=4 m=55
